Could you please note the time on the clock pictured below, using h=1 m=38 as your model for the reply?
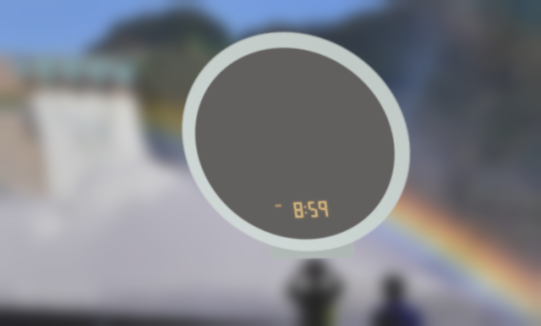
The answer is h=8 m=59
